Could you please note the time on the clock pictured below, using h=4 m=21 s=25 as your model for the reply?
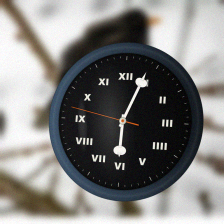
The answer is h=6 m=3 s=47
